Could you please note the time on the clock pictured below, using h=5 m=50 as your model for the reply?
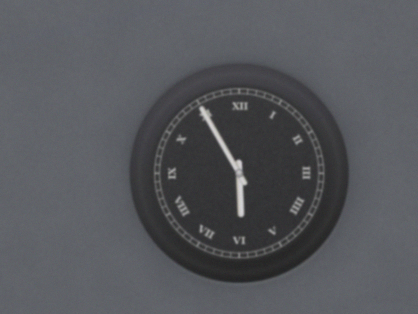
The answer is h=5 m=55
